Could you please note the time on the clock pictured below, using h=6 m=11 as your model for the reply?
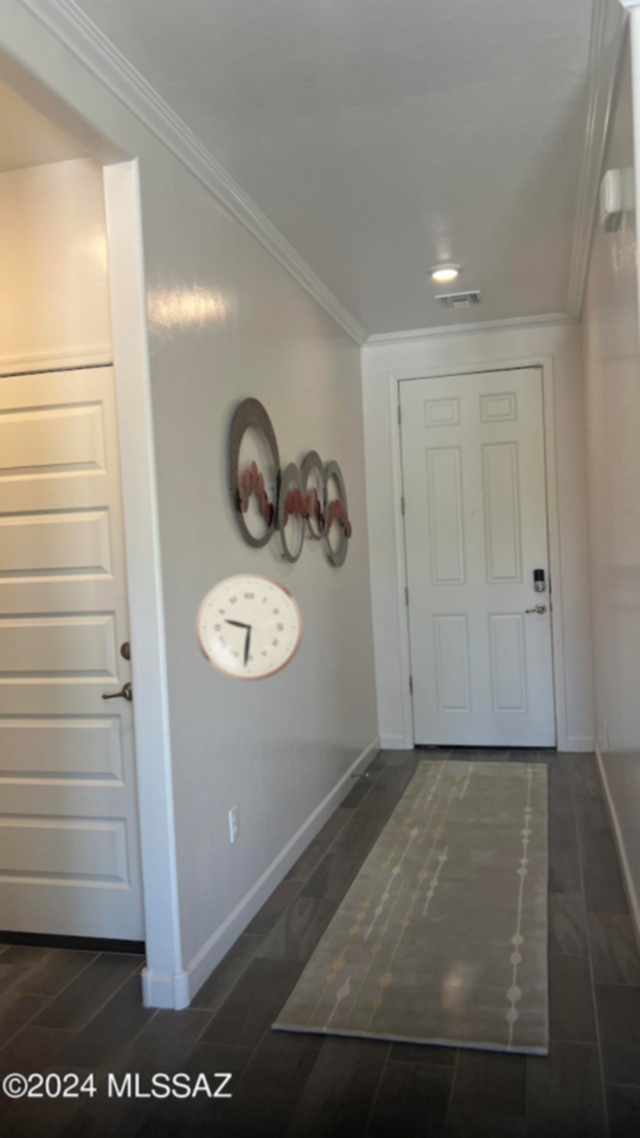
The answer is h=9 m=31
